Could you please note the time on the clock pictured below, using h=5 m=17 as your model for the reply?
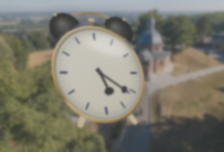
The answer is h=5 m=21
